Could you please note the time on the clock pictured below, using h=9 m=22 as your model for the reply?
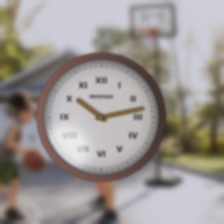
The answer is h=10 m=13
